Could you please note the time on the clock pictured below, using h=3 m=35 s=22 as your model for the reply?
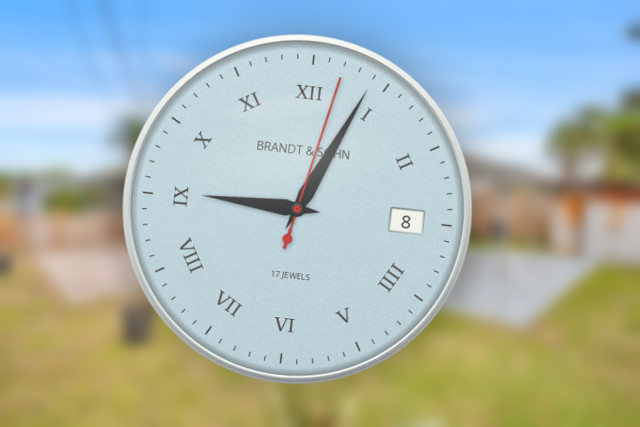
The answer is h=9 m=4 s=2
